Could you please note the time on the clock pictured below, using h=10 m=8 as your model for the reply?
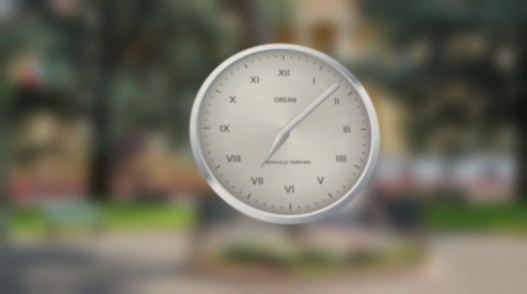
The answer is h=7 m=8
